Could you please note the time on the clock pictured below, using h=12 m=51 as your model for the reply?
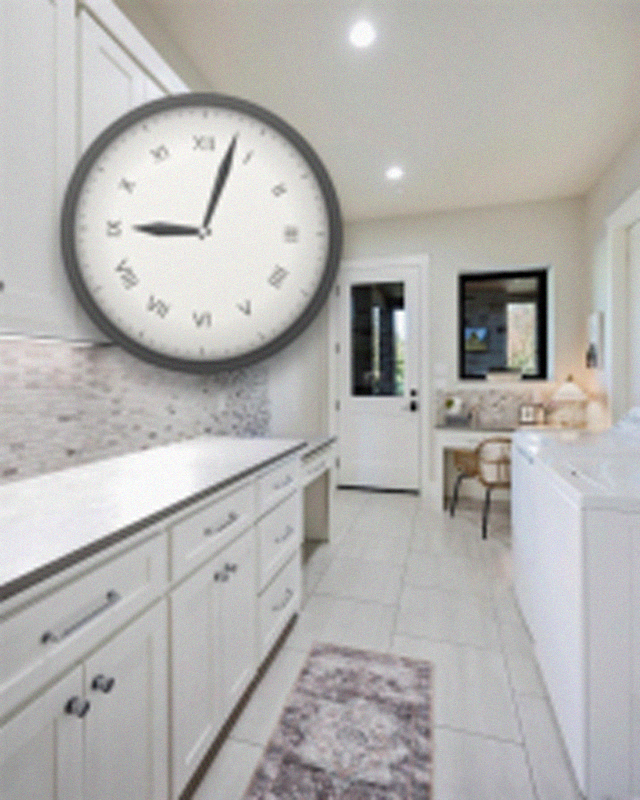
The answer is h=9 m=3
